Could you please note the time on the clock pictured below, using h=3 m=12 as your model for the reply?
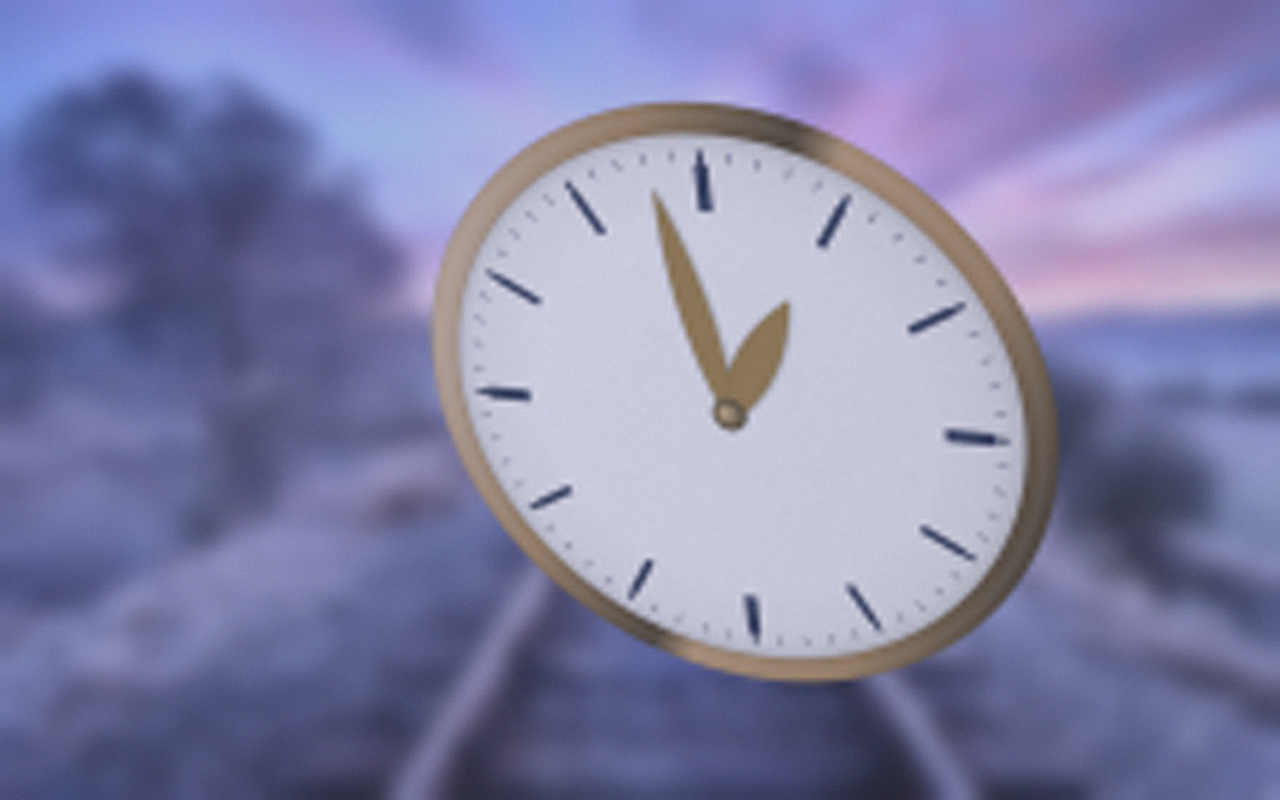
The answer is h=12 m=58
